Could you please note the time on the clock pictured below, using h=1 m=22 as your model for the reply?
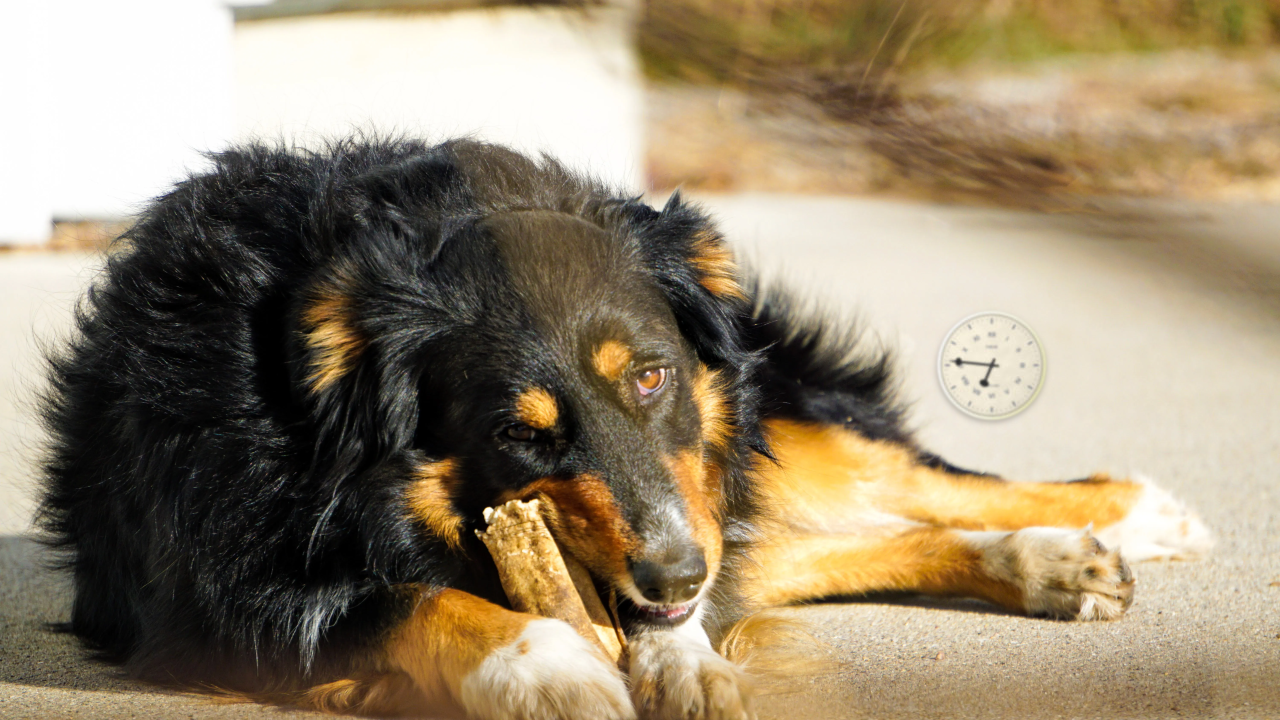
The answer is h=6 m=46
